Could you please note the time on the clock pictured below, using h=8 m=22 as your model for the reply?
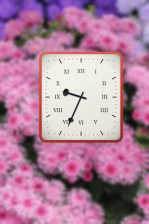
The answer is h=9 m=34
